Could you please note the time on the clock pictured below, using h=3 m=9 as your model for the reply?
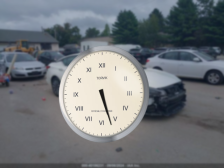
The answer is h=5 m=27
